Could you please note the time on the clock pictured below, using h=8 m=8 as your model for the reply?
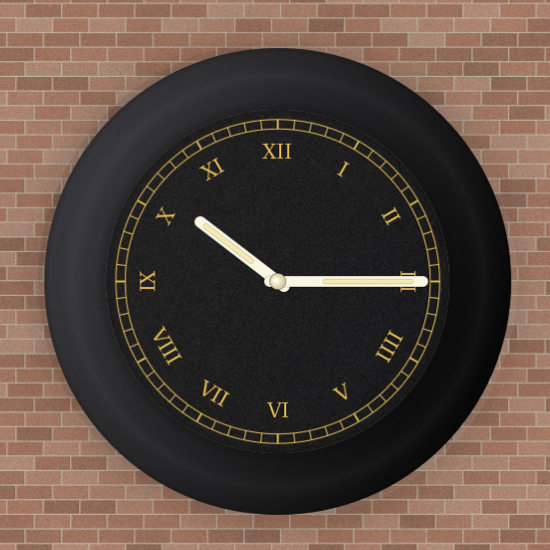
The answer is h=10 m=15
